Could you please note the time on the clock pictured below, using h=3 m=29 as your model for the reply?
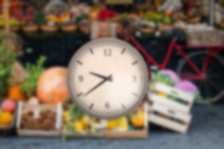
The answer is h=9 m=39
